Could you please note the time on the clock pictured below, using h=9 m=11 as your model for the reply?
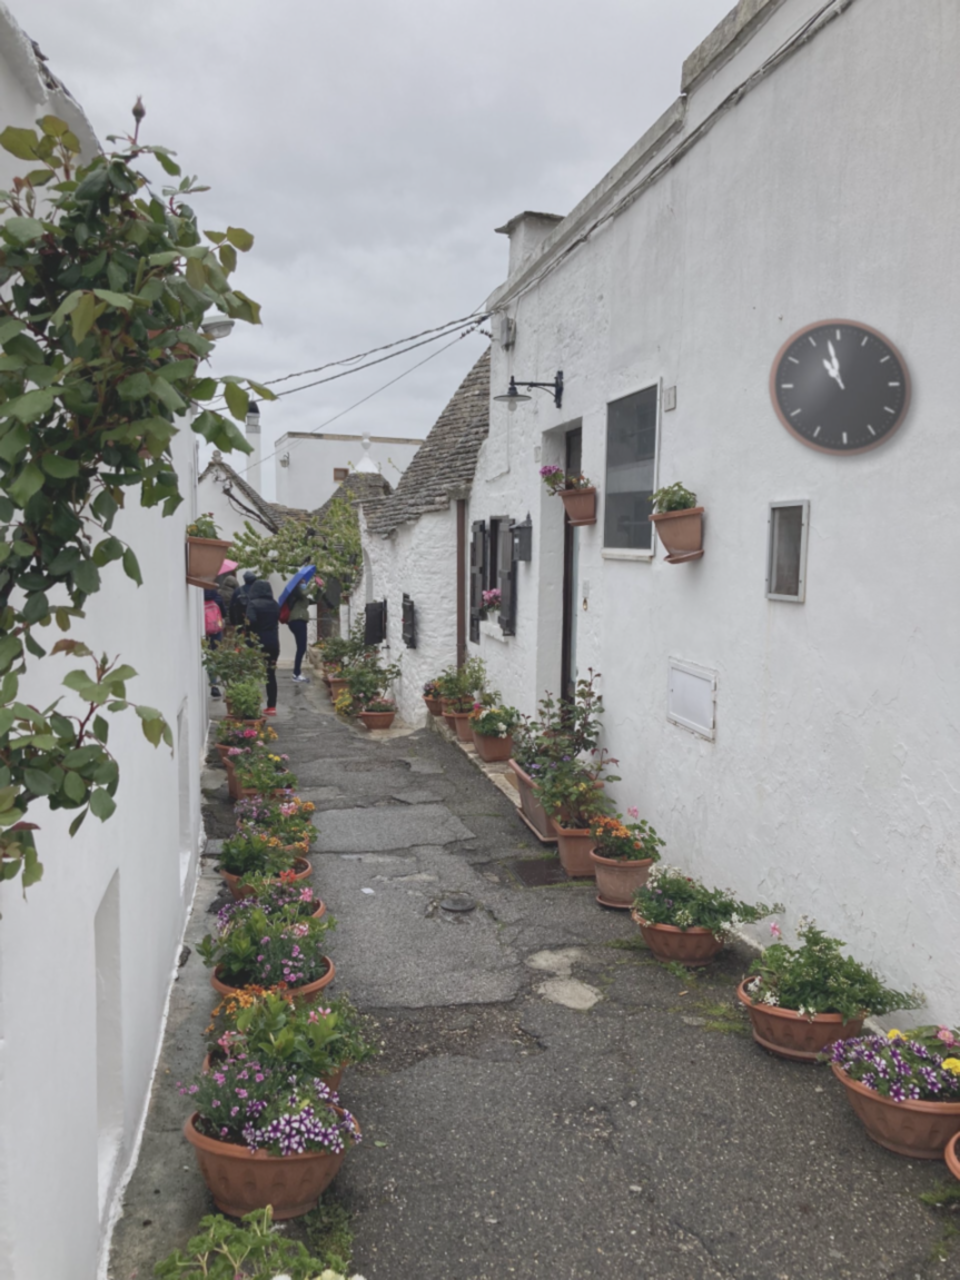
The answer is h=10 m=58
